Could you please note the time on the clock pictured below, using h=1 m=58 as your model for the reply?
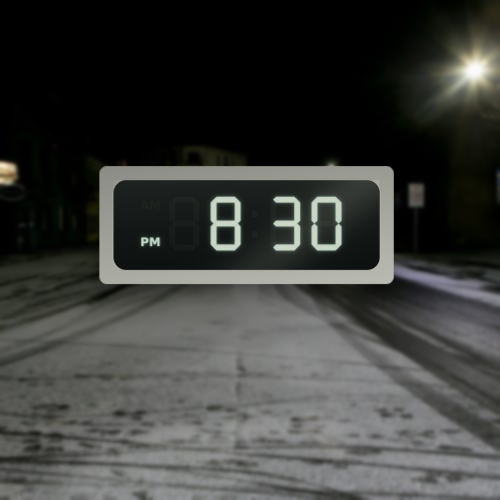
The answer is h=8 m=30
